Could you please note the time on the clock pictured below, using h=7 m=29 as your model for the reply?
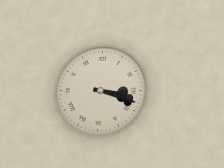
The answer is h=3 m=18
